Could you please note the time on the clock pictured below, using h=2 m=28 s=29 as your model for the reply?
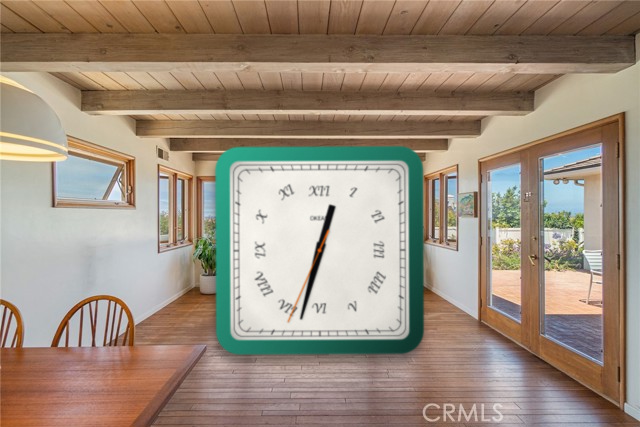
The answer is h=12 m=32 s=34
